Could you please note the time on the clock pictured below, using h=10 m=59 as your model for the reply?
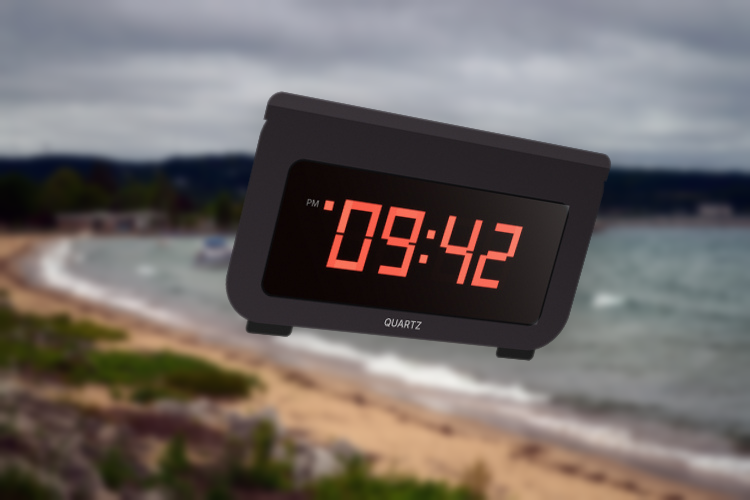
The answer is h=9 m=42
